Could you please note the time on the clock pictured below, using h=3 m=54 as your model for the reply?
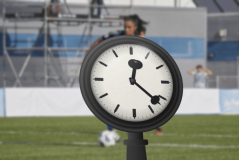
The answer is h=12 m=22
